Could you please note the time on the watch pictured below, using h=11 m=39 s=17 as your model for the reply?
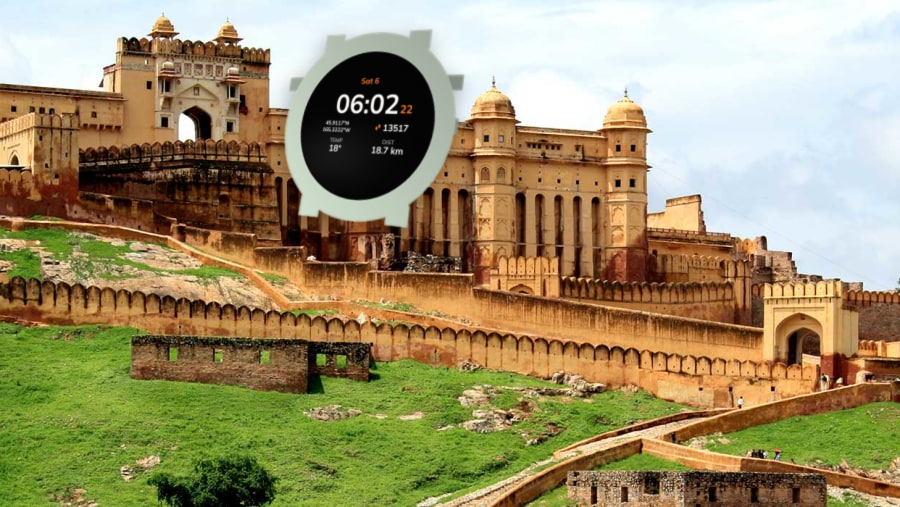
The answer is h=6 m=2 s=22
